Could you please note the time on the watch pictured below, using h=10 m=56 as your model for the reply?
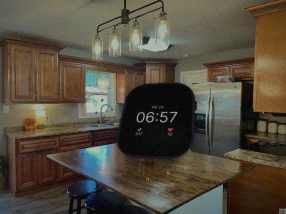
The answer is h=6 m=57
